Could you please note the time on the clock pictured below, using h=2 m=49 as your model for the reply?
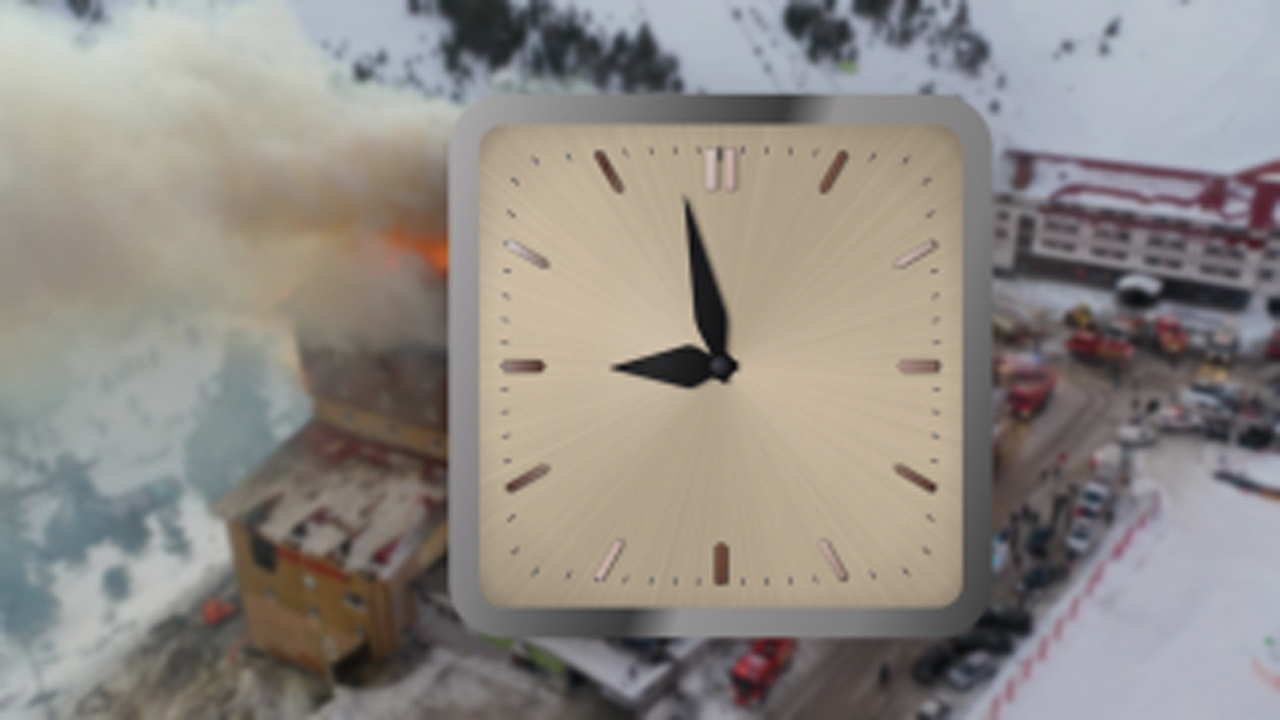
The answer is h=8 m=58
